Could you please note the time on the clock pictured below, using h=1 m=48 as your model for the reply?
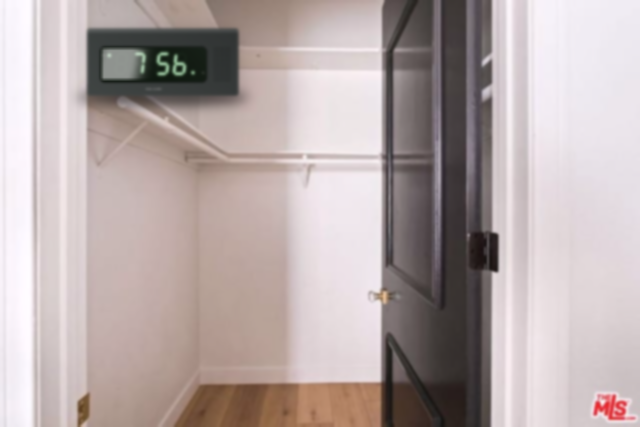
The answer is h=7 m=56
